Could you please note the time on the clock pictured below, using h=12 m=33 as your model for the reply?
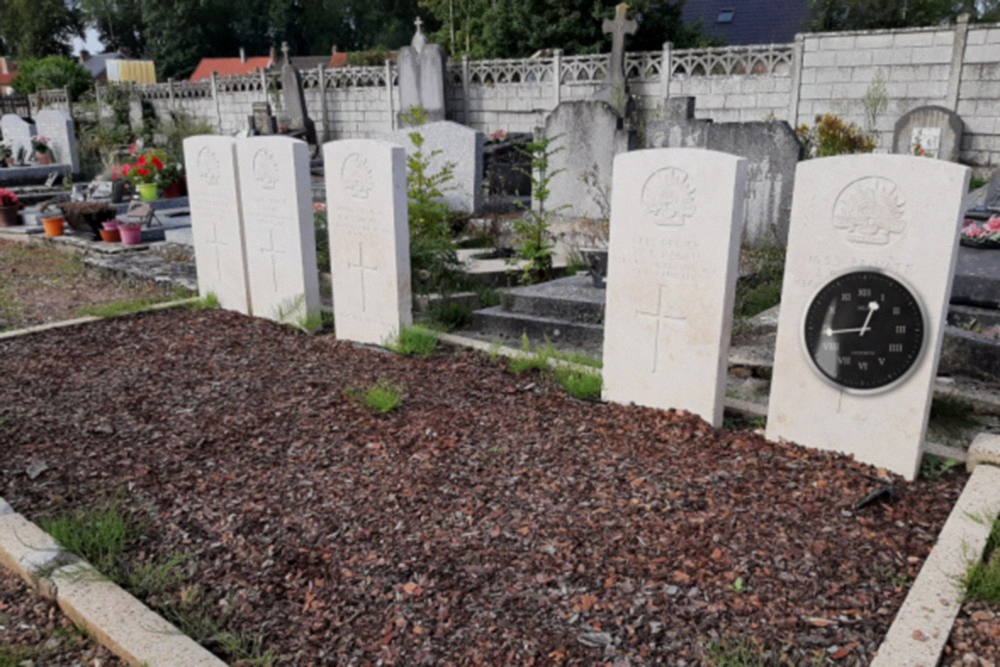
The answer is h=12 m=44
